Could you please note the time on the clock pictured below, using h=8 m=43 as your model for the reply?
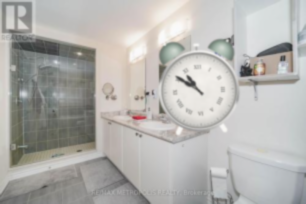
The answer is h=10 m=51
